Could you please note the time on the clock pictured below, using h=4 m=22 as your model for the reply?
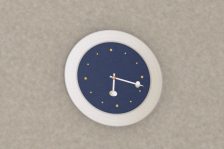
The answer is h=6 m=18
